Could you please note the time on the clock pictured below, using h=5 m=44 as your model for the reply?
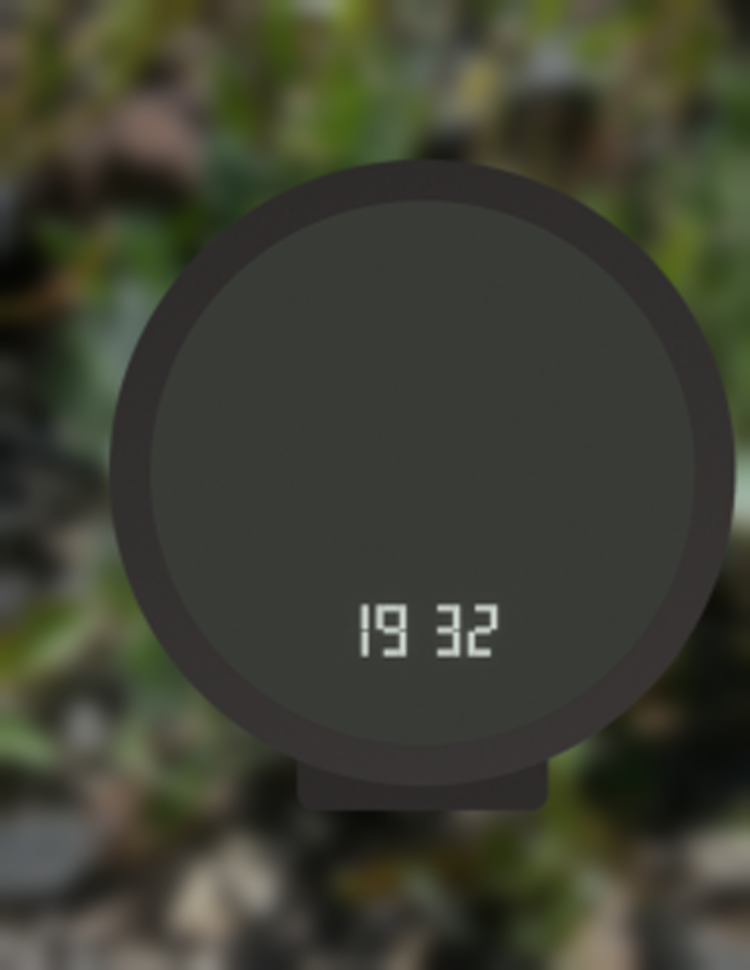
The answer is h=19 m=32
